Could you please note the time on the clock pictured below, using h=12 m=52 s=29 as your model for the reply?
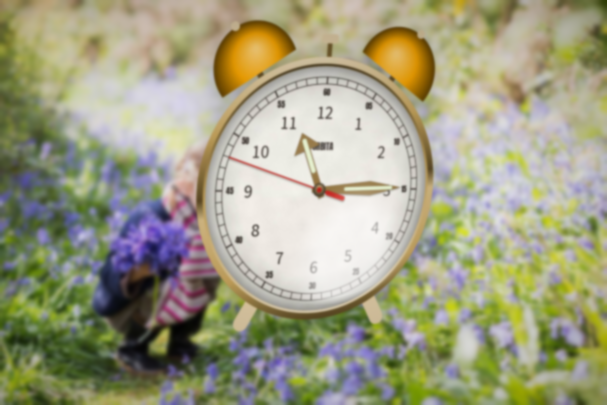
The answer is h=11 m=14 s=48
